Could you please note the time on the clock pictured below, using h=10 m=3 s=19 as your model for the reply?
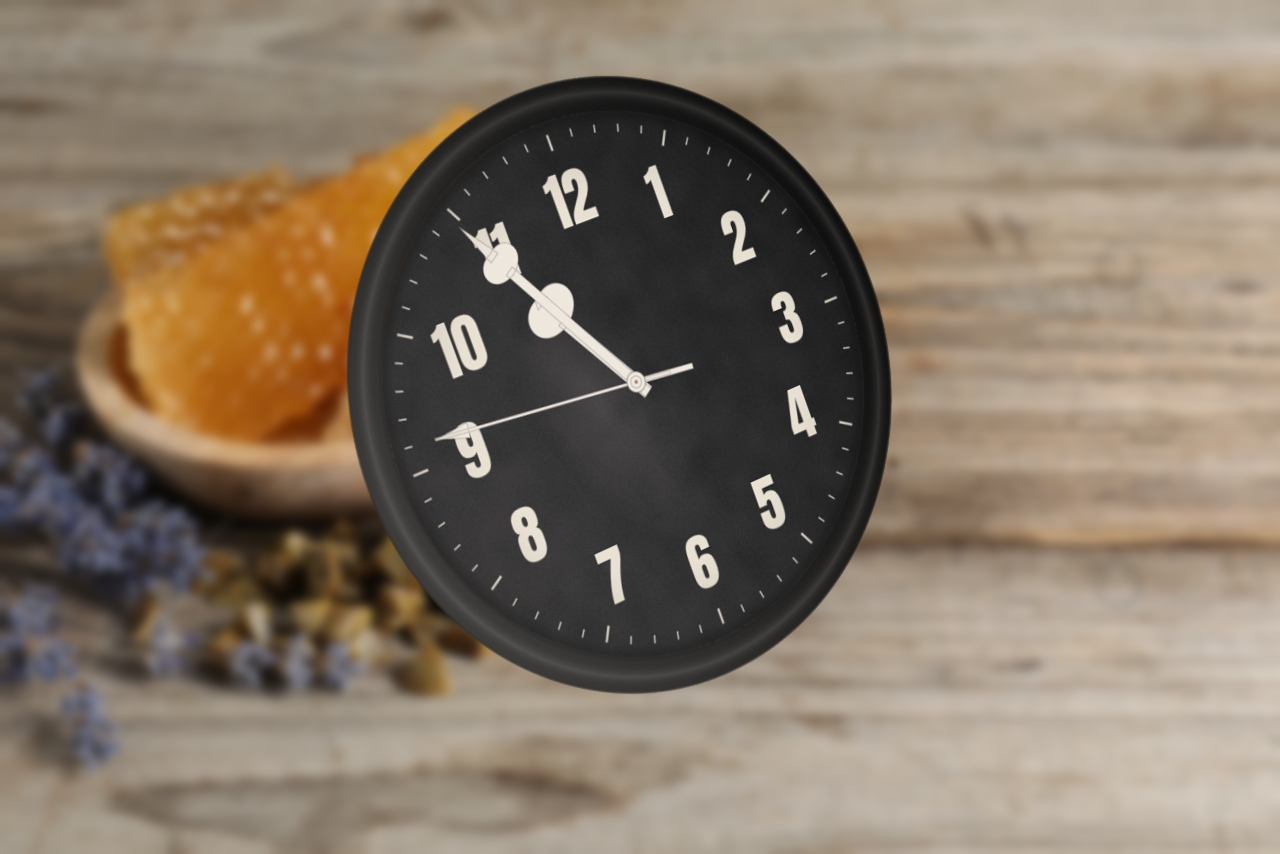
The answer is h=10 m=54 s=46
